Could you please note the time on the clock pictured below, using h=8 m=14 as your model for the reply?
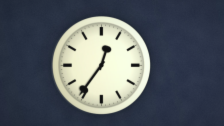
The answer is h=12 m=36
